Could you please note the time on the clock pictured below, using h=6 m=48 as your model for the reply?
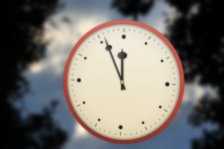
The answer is h=11 m=56
